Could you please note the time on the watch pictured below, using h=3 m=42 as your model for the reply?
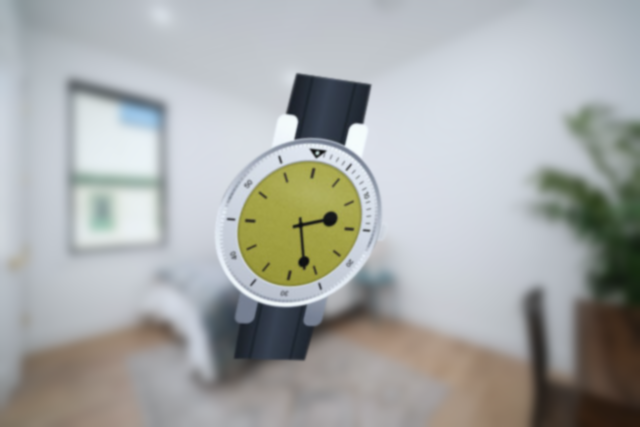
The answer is h=2 m=27
